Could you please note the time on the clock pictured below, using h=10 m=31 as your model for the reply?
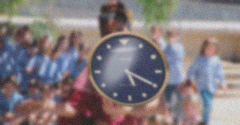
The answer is h=5 m=20
